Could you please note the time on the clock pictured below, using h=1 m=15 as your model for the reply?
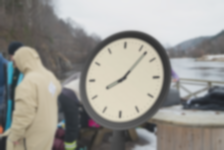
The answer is h=8 m=7
